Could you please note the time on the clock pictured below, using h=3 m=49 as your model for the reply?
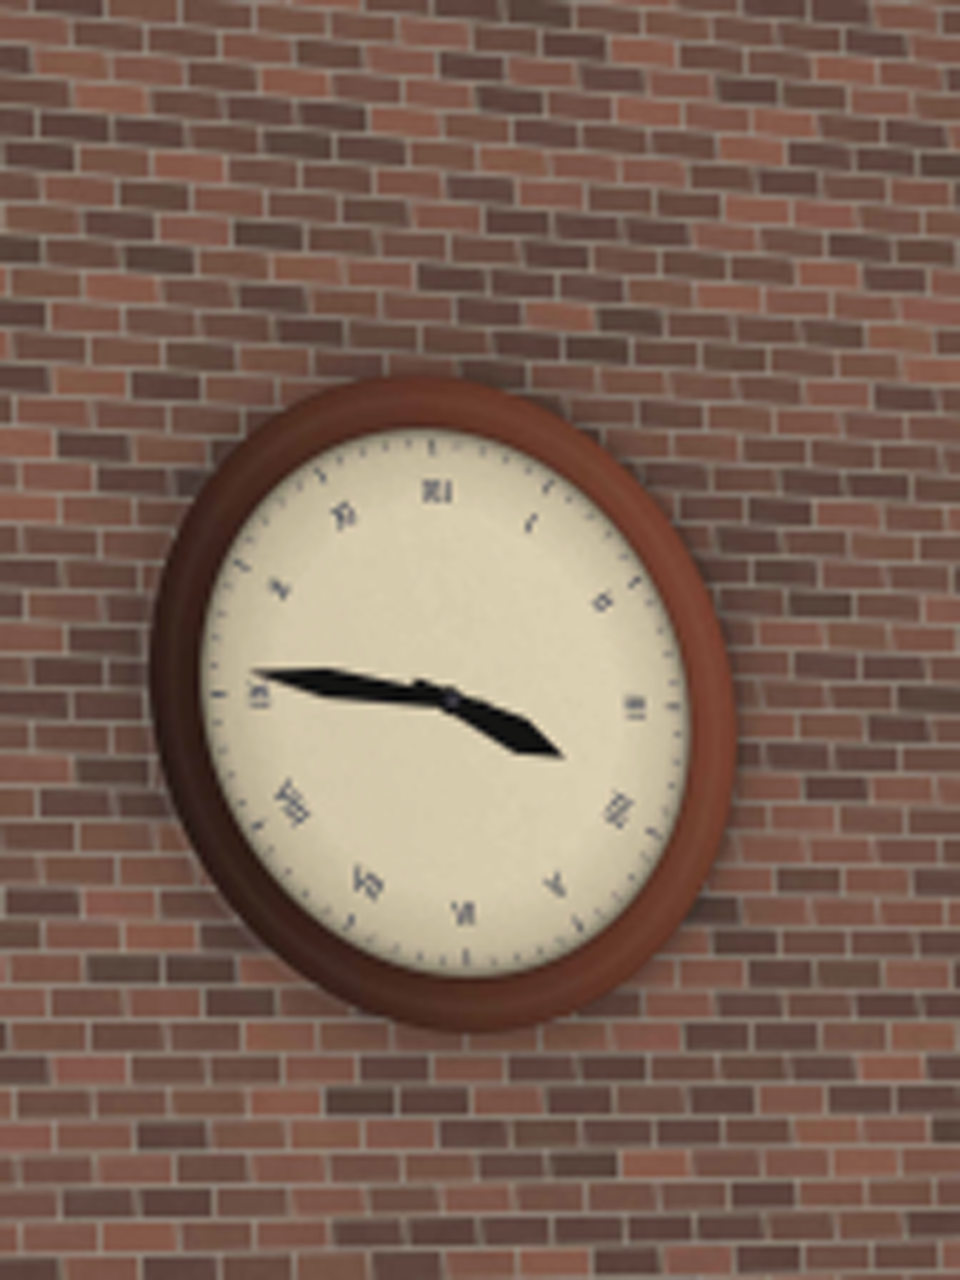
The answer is h=3 m=46
